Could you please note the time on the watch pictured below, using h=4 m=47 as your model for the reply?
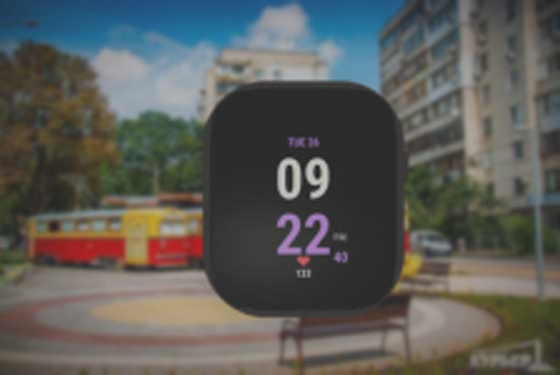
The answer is h=9 m=22
